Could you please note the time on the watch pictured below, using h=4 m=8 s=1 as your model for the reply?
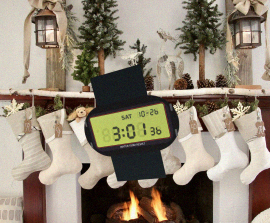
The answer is h=3 m=1 s=36
